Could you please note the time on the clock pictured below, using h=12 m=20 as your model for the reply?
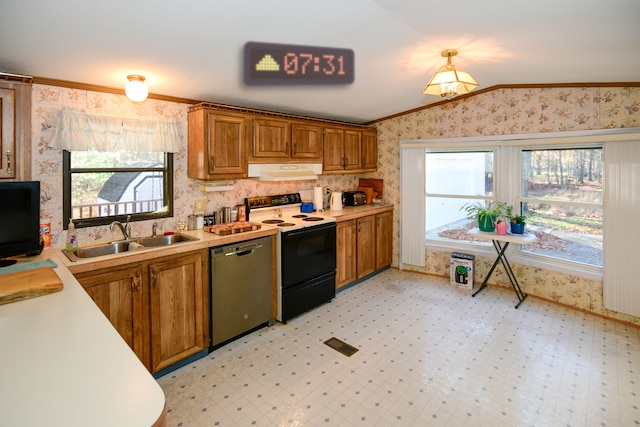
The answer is h=7 m=31
